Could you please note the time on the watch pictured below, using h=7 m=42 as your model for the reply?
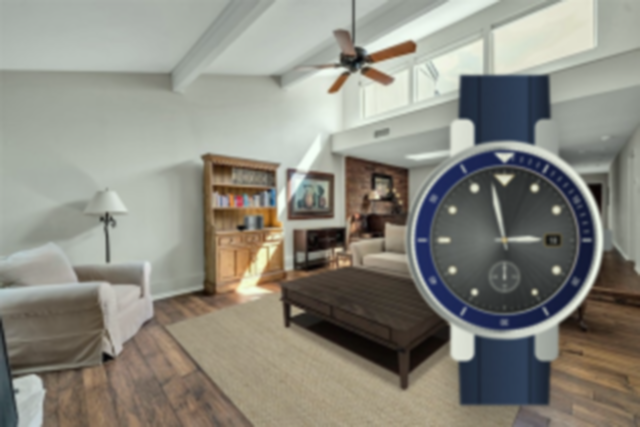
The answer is h=2 m=58
